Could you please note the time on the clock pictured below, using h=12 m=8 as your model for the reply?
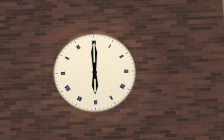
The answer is h=6 m=0
